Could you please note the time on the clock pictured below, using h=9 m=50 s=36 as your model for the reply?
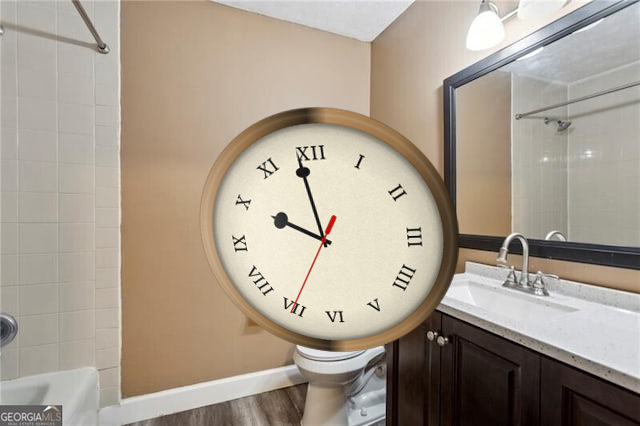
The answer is h=9 m=58 s=35
